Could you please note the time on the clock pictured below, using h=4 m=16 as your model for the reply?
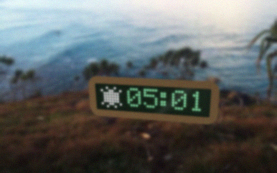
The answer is h=5 m=1
